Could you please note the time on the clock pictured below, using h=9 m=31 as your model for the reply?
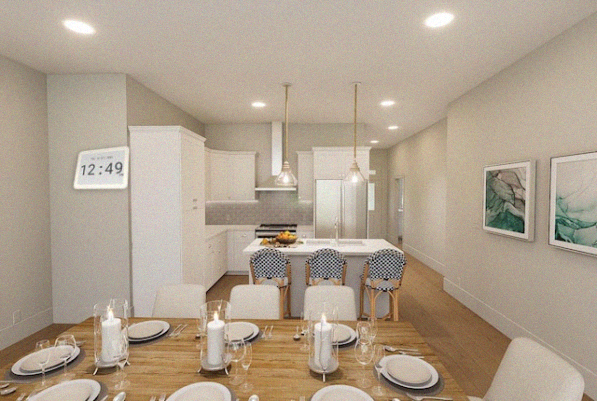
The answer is h=12 m=49
